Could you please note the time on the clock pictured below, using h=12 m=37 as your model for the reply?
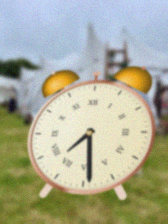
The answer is h=7 m=29
